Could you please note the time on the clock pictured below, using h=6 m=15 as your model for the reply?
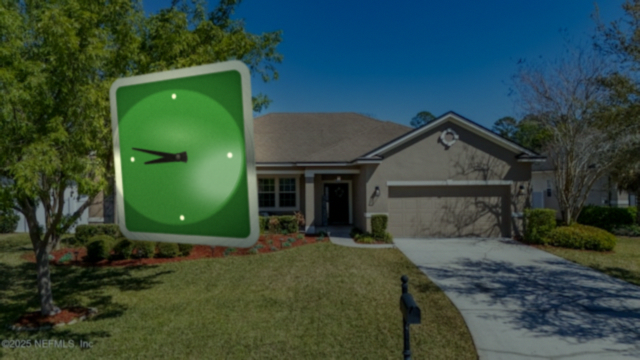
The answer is h=8 m=47
